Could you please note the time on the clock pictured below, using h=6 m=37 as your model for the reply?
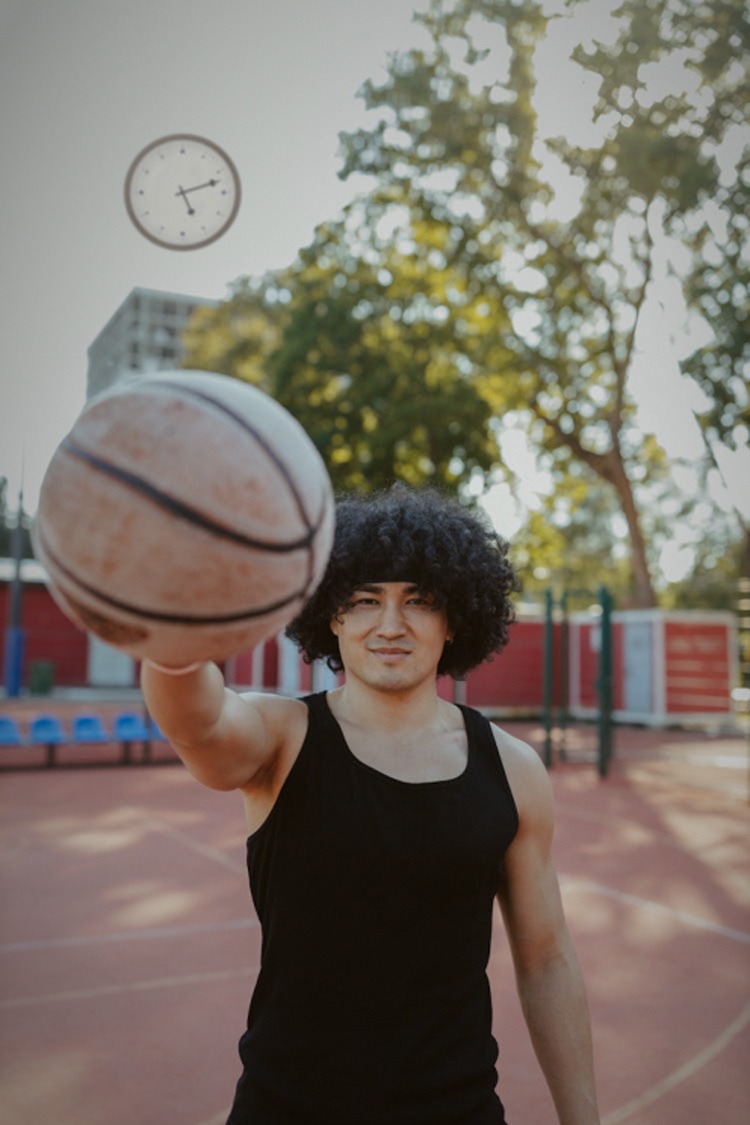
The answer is h=5 m=12
